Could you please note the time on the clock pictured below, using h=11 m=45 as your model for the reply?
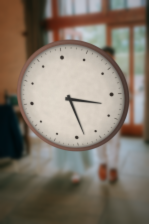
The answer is h=3 m=28
